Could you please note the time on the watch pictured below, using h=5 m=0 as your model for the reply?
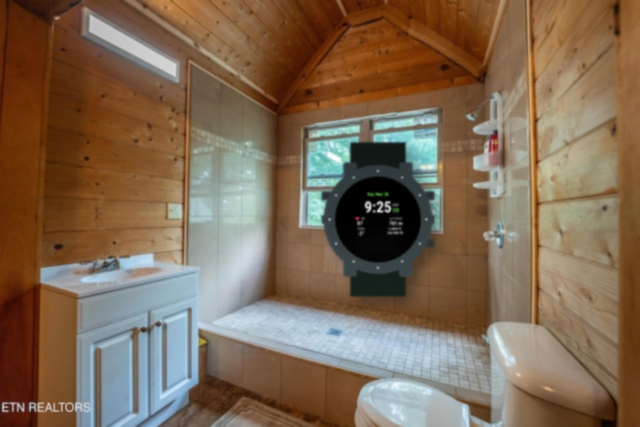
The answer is h=9 m=25
